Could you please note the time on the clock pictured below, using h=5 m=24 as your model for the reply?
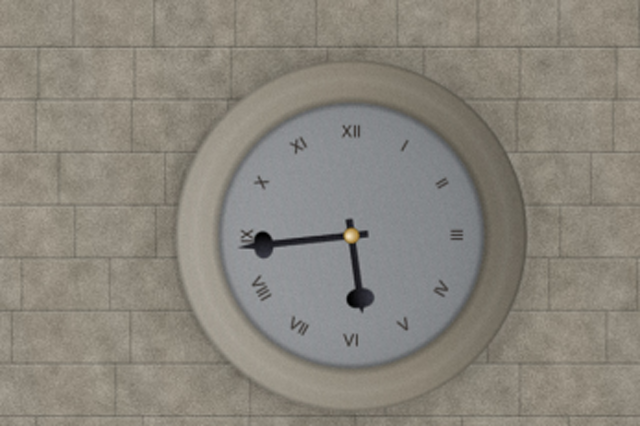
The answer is h=5 m=44
